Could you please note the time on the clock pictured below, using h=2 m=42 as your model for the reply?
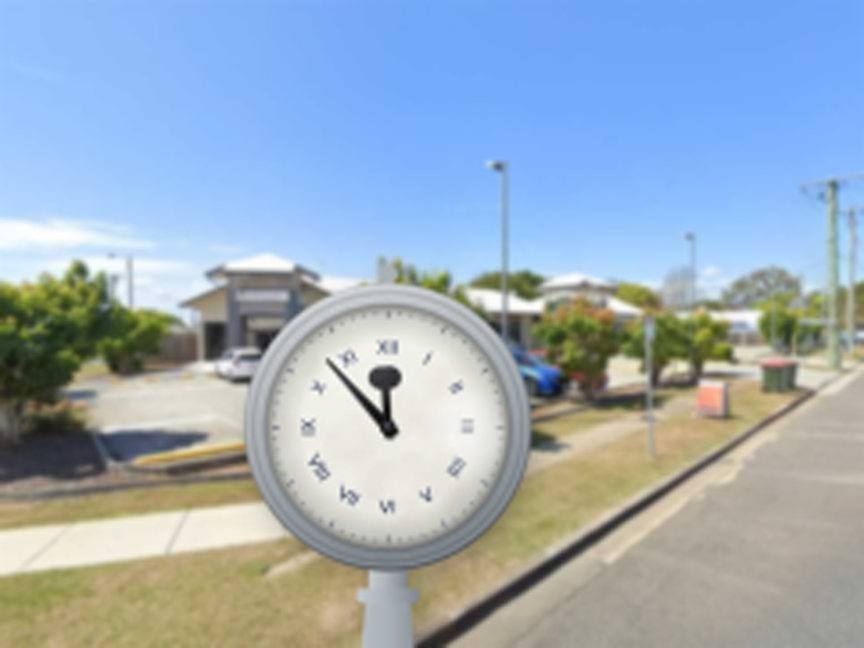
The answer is h=11 m=53
